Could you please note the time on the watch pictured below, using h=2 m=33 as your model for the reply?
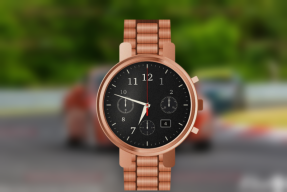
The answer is h=6 m=48
